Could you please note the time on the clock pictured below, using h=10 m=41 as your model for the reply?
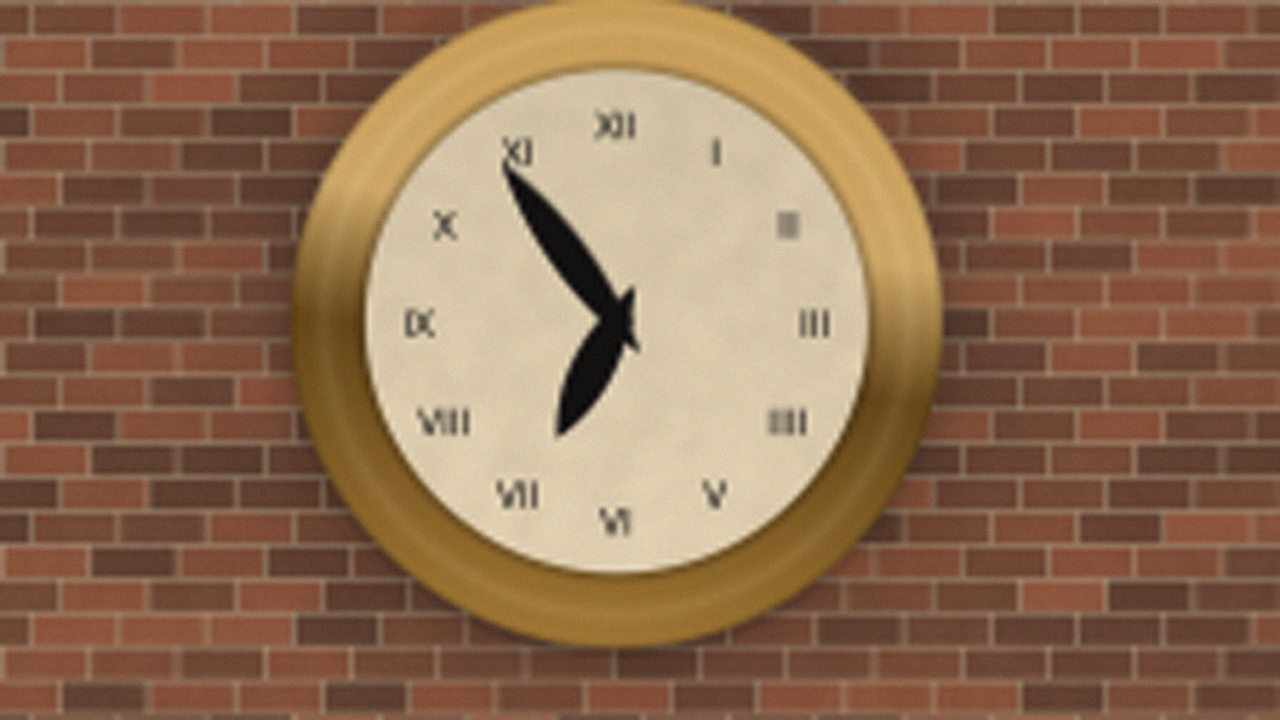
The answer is h=6 m=54
